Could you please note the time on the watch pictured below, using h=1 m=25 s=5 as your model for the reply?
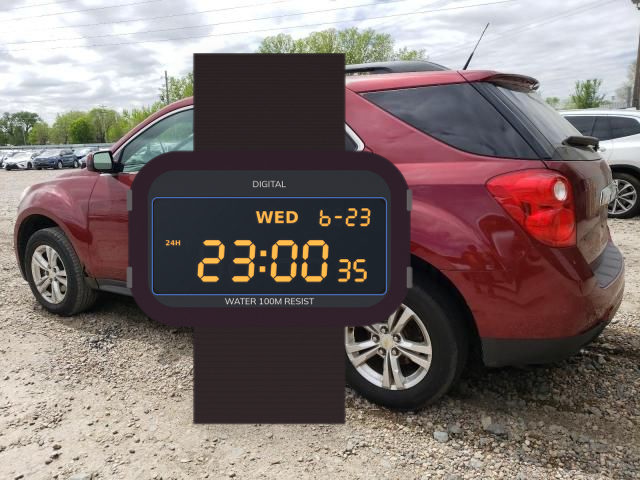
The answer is h=23 m=0 s=35
